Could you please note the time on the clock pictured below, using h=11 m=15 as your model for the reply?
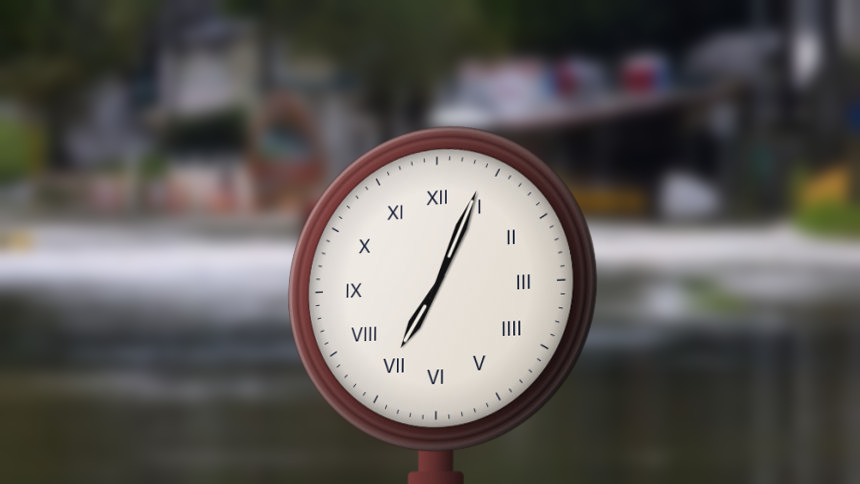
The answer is h=7 m=4
